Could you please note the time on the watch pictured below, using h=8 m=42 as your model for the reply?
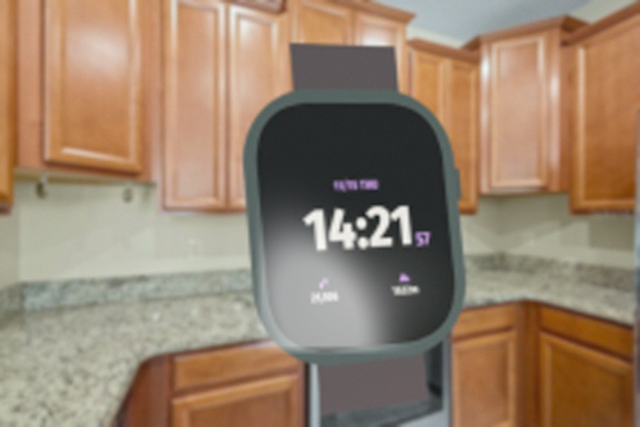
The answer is h=14 m=21
